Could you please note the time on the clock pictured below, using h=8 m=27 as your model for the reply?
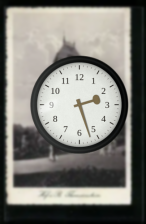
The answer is h=2 m=27
